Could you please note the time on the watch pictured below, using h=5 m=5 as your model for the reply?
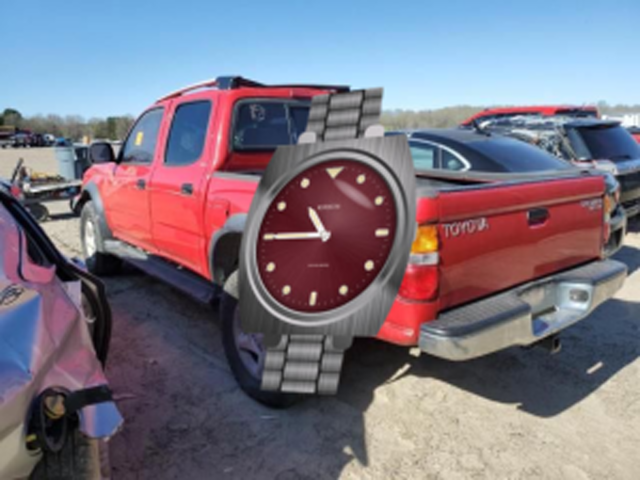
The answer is h=10 m=45
